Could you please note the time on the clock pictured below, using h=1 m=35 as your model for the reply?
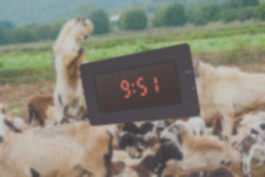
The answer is h=9 m=51
